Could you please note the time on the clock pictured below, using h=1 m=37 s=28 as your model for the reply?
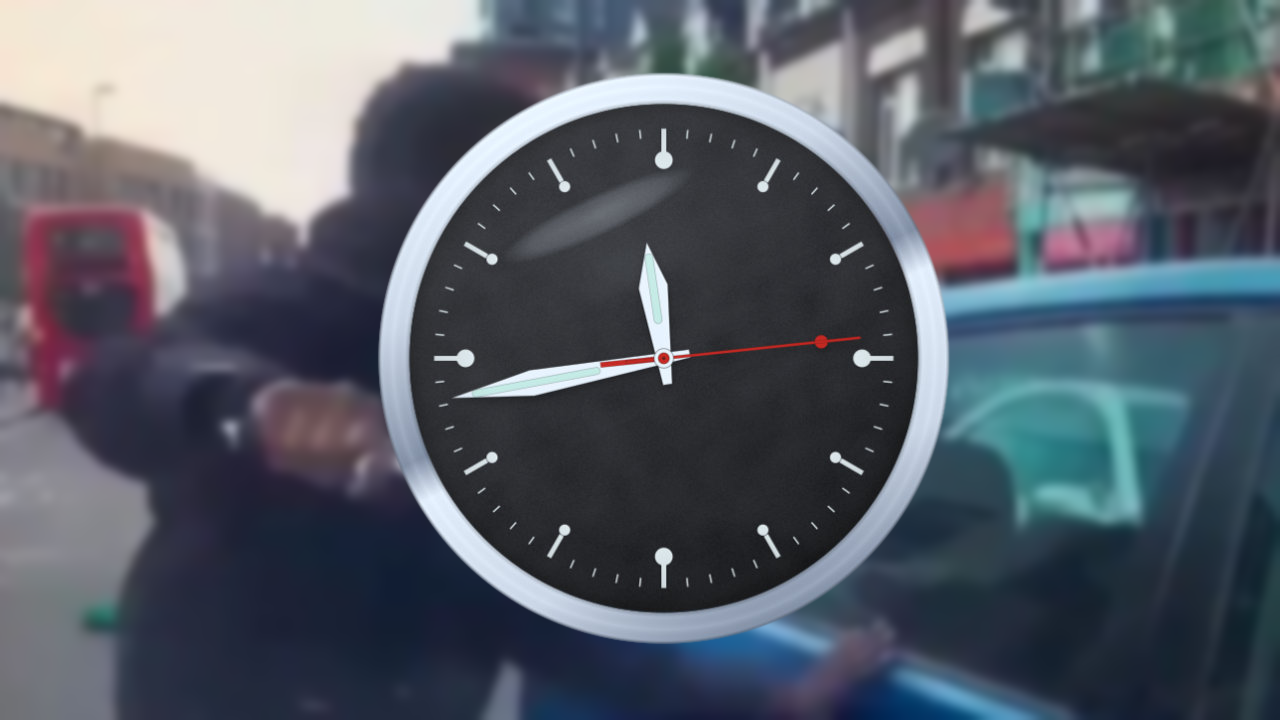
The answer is h=11 m=43 s=14
